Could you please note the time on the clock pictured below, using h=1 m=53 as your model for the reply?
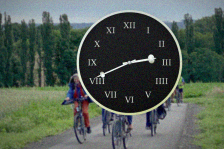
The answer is h=2 m=41
